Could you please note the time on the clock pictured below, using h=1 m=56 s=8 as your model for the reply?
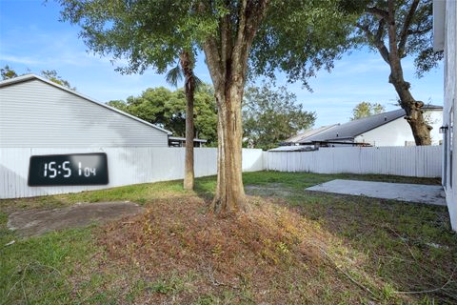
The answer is h=15 m=51 s=4
